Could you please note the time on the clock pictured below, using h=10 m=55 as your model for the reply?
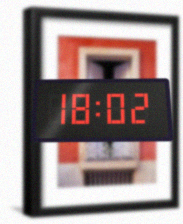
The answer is h=18 m=2
